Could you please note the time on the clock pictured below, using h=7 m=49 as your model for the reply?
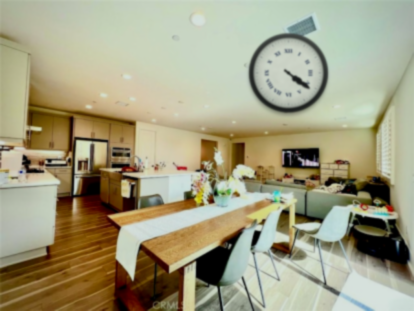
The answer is h=4 m=21
